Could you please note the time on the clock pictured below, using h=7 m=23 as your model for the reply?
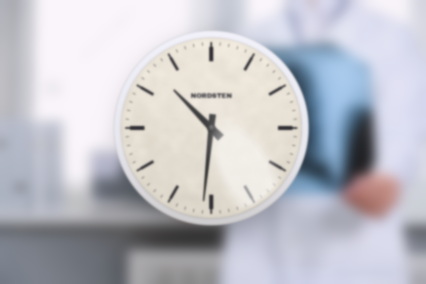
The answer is h=10 m=31
